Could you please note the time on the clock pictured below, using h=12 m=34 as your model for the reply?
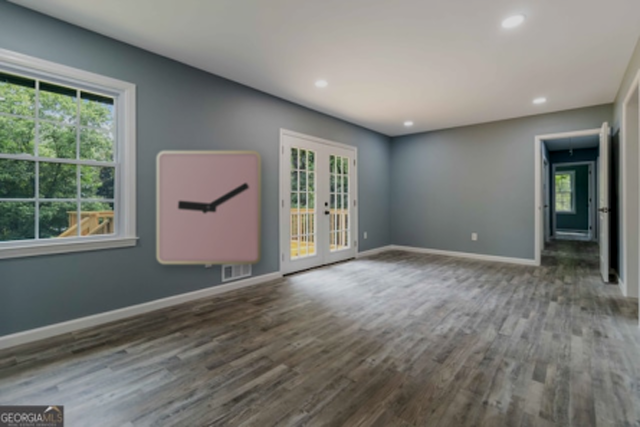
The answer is h=9 m=10
